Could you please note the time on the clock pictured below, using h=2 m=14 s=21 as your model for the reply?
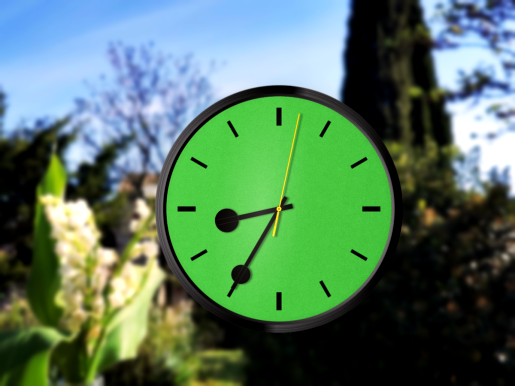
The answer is h=8 m=35 s=2
